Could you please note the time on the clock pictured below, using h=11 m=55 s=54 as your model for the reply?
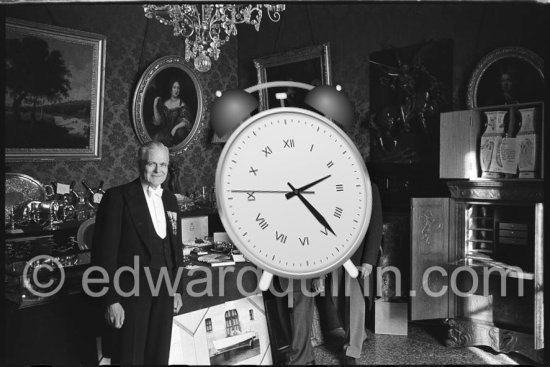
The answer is h=2 m=23 s=46
